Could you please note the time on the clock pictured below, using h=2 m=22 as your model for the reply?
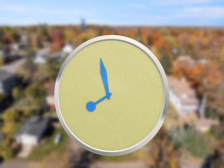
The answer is h=7 m=58
